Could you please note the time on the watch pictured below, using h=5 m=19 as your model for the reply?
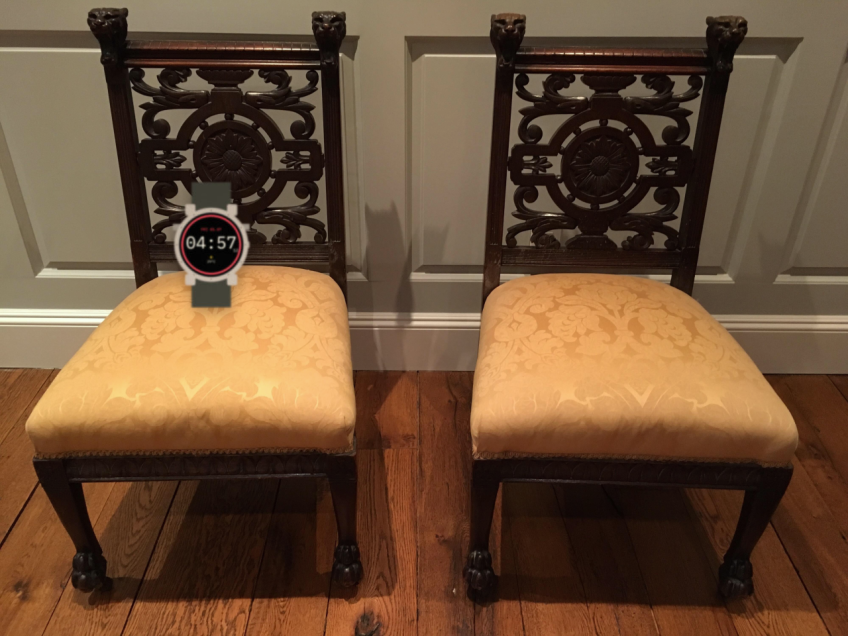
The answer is h=4 m=57
